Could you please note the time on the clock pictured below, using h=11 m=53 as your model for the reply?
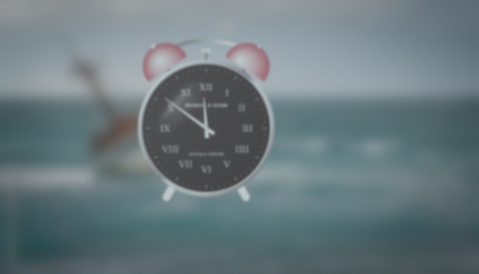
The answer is h=11 m=51
